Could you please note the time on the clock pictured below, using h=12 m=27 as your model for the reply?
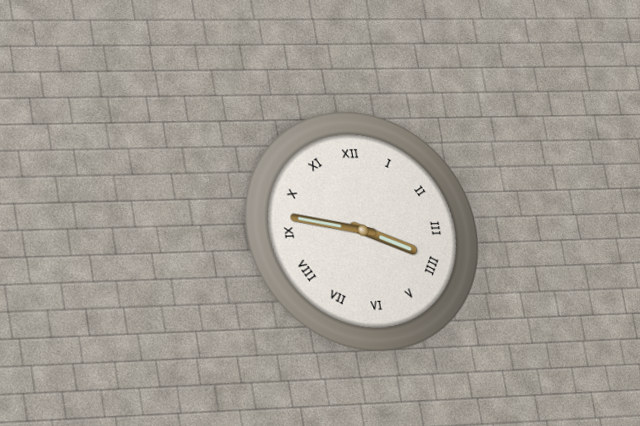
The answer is h=3 m=47
